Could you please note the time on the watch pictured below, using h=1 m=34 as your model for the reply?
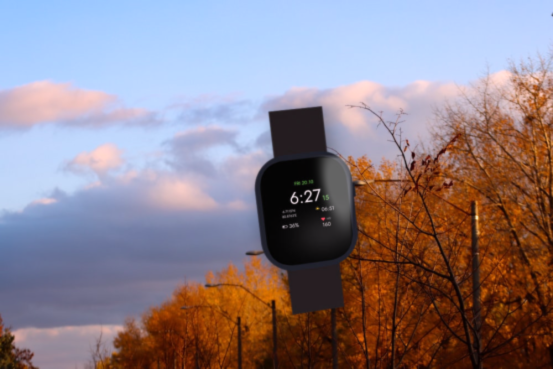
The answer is h=6 m=27
